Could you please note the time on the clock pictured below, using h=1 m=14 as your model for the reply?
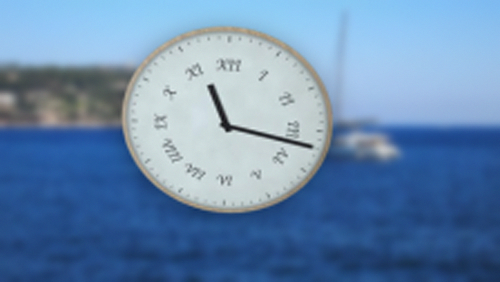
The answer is h=11 m=17
